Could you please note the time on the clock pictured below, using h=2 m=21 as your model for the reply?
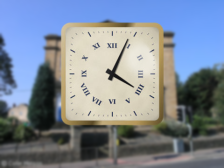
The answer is h=4 m=4
